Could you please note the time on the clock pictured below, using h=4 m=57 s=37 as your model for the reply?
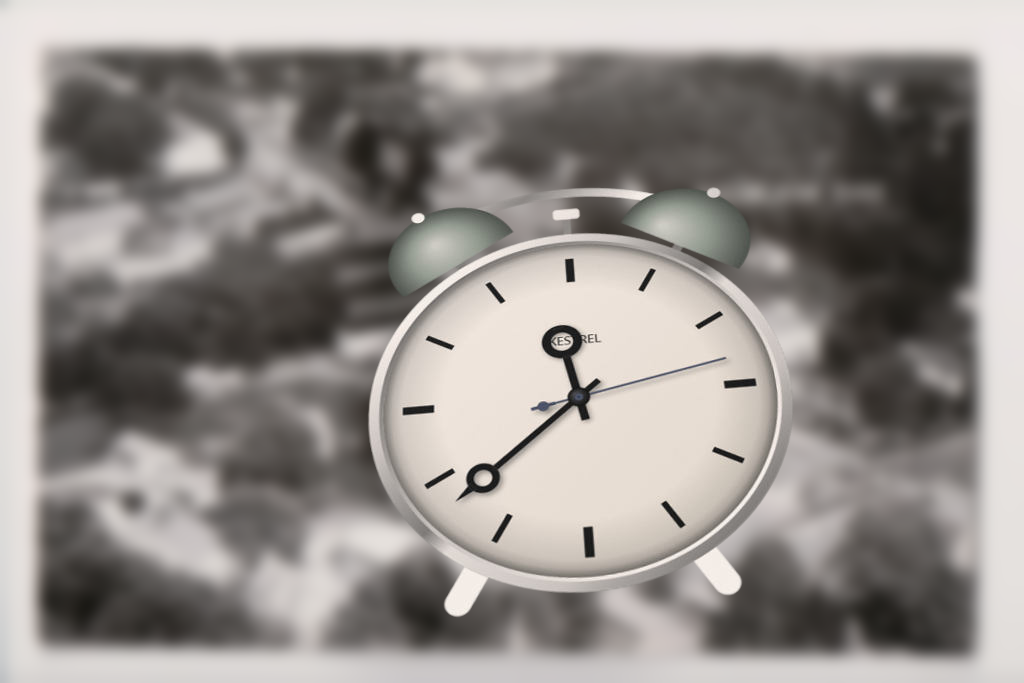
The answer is h=11 m=38 s=13
